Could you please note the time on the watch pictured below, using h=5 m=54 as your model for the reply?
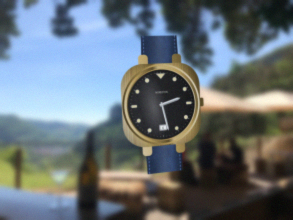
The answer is h=2 m=28
